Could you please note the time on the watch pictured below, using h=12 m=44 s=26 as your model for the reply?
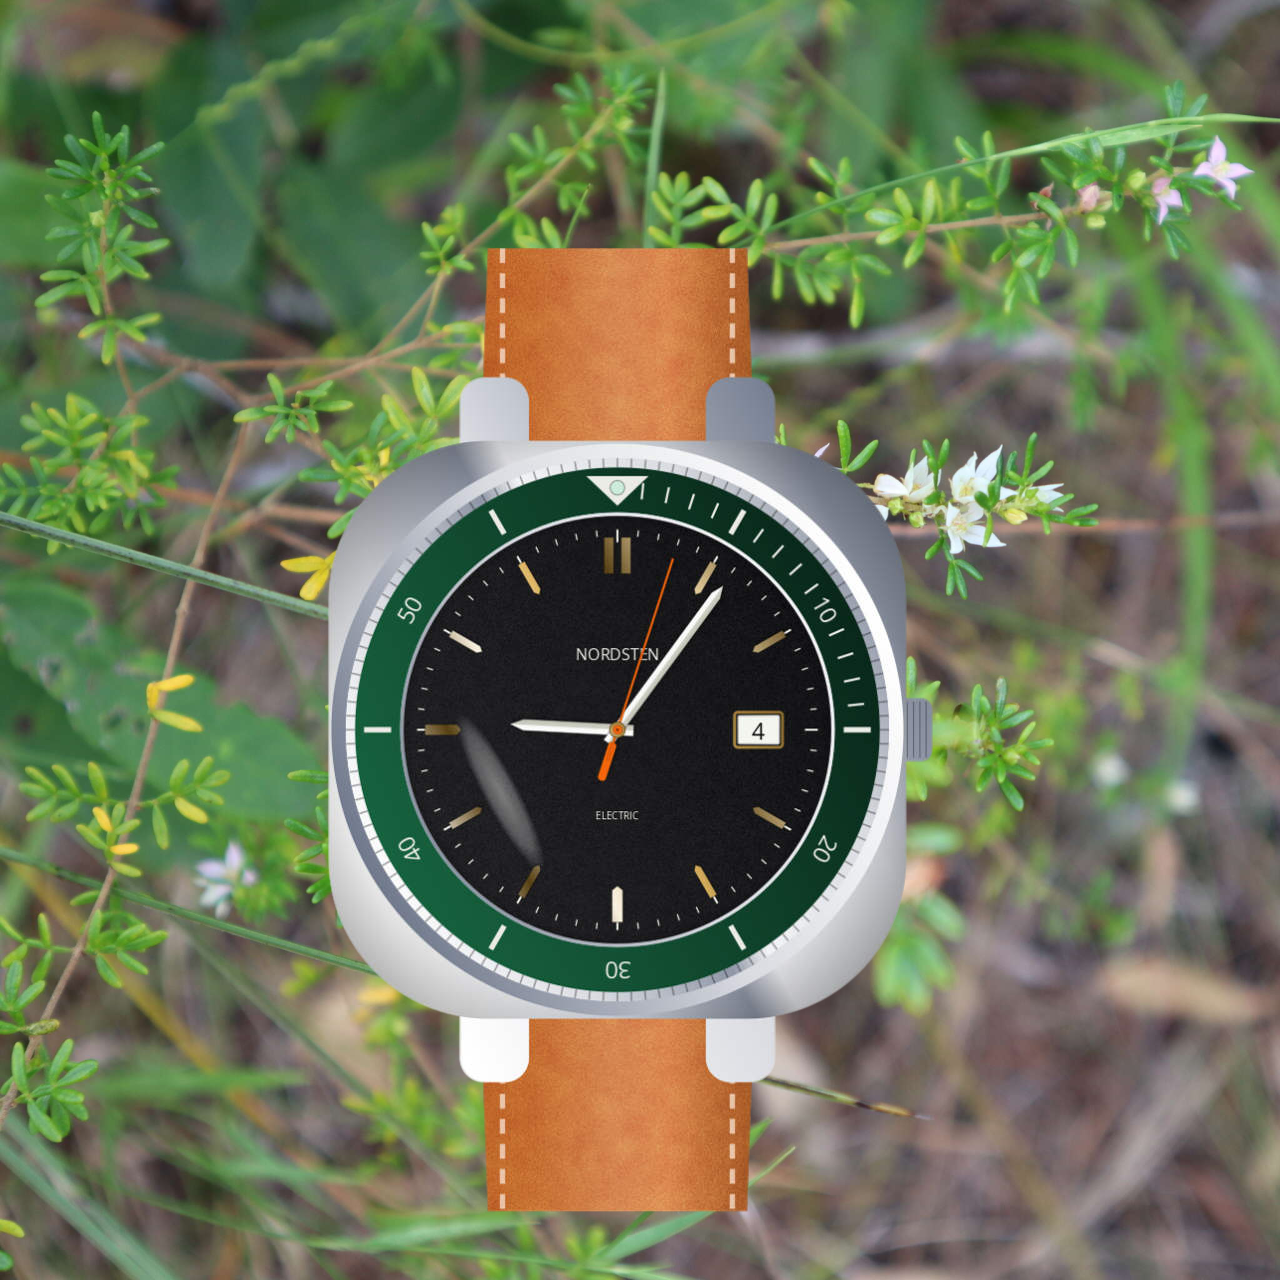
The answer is h=9 m=6 s=3
